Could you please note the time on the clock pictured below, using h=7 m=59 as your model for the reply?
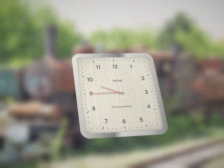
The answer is h=9 m=45
